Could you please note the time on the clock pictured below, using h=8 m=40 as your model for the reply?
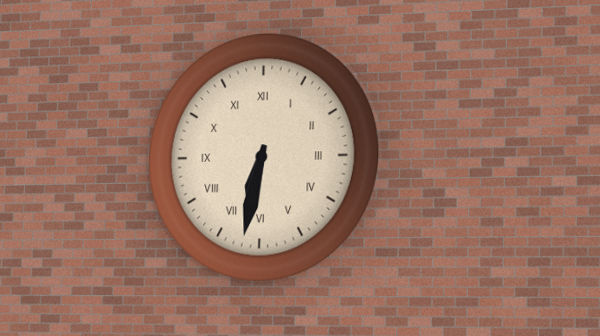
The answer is h=6 m=32
